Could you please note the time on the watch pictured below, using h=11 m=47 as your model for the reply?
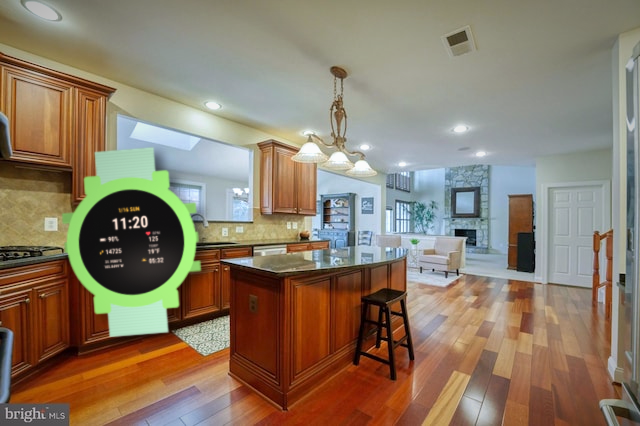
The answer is h=11 m=20
